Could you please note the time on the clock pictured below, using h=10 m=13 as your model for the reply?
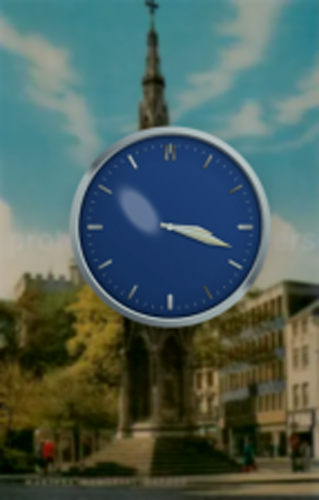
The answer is h=3 m=18
